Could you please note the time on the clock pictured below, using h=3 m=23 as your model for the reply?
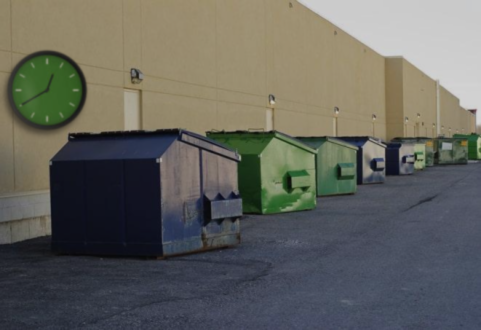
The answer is h=12 m=40
